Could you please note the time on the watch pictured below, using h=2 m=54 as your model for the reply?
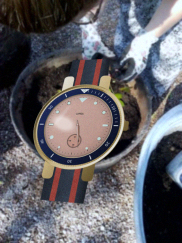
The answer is h=5 m=28
